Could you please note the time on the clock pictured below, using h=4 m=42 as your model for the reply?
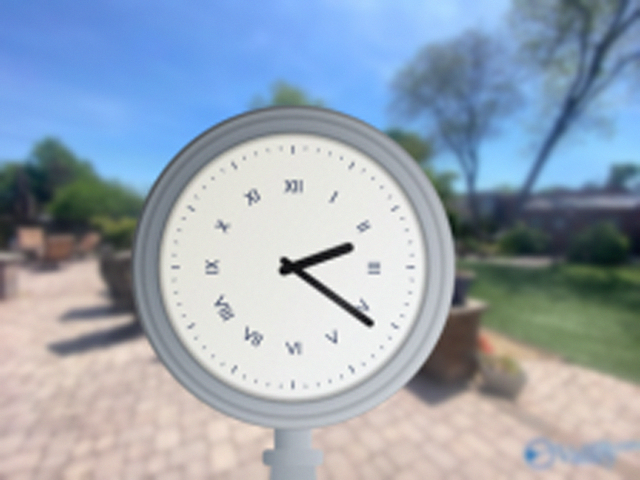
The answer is h=2 m=21
